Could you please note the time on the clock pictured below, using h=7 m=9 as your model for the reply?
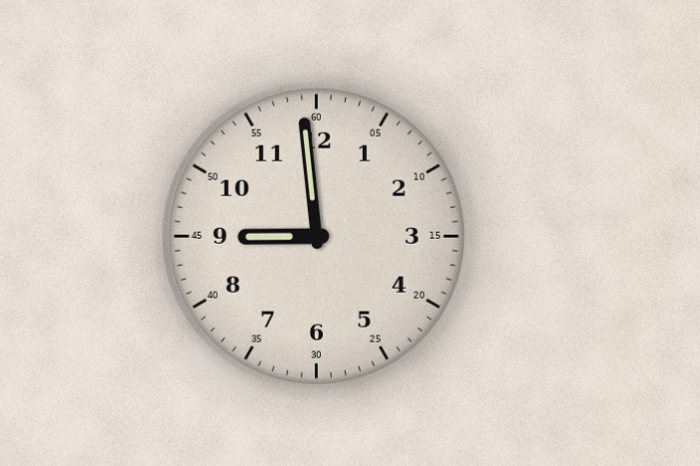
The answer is h=8 m=59
